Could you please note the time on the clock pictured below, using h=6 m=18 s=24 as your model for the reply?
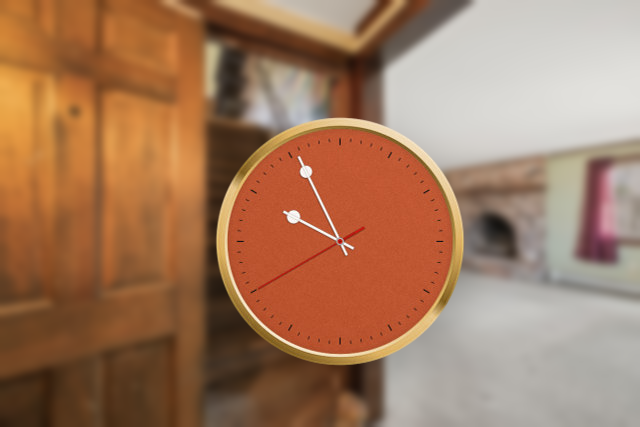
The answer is h=9 m=55 s=40
